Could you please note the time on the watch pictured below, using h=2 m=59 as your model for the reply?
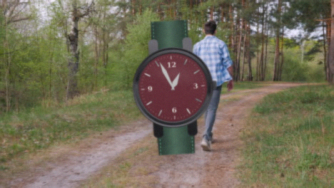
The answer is h=12 m=56
